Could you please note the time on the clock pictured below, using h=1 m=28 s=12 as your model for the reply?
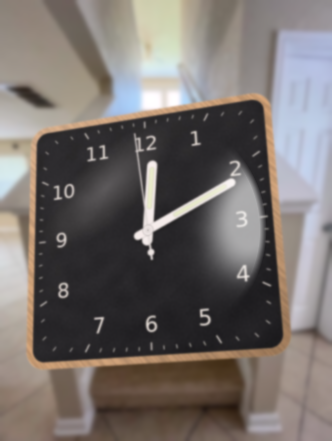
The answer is h=12 m=10 s=59
